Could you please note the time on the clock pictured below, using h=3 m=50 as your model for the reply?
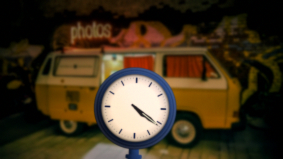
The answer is h=4 m=21
